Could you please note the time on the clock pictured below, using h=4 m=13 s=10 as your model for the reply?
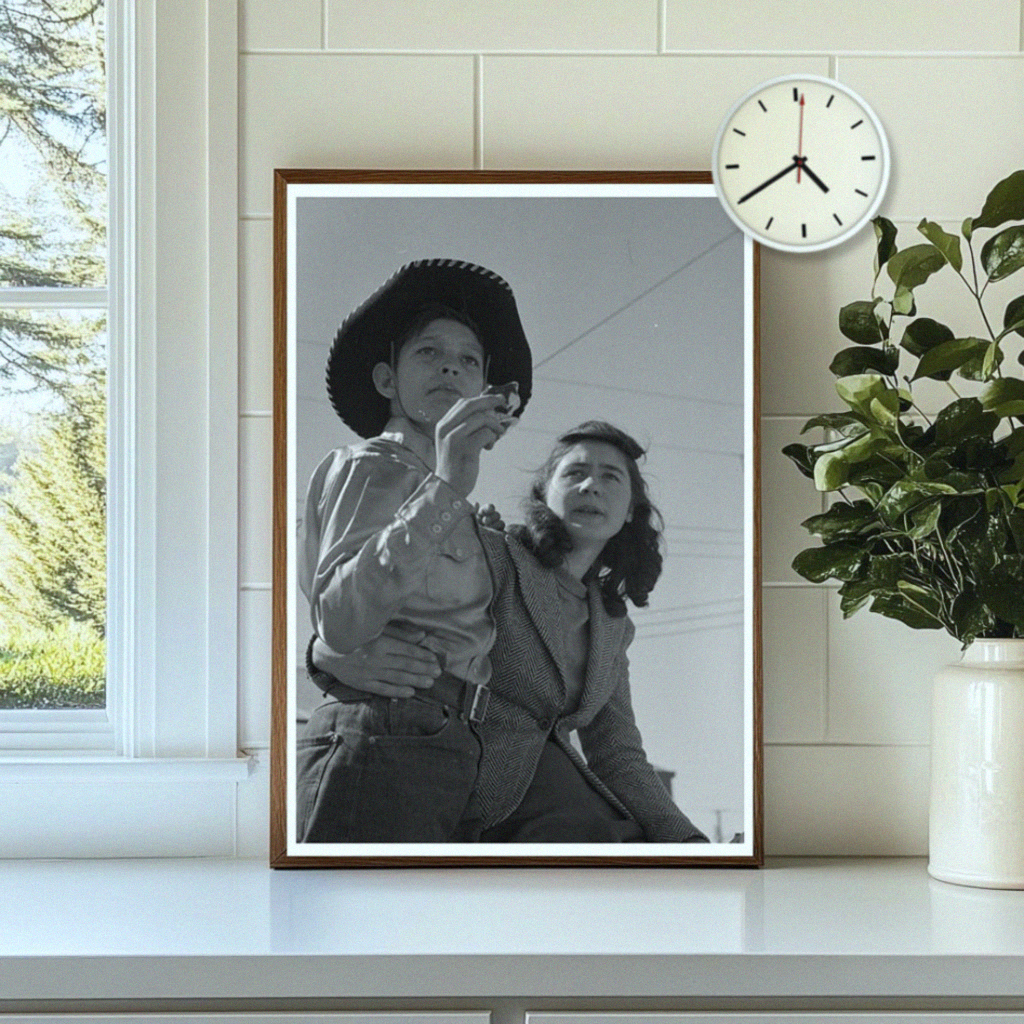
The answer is h=4 m=40 s=1
